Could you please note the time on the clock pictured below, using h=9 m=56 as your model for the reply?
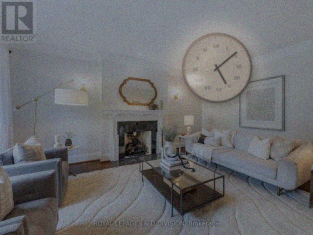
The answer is h=5 m=9
